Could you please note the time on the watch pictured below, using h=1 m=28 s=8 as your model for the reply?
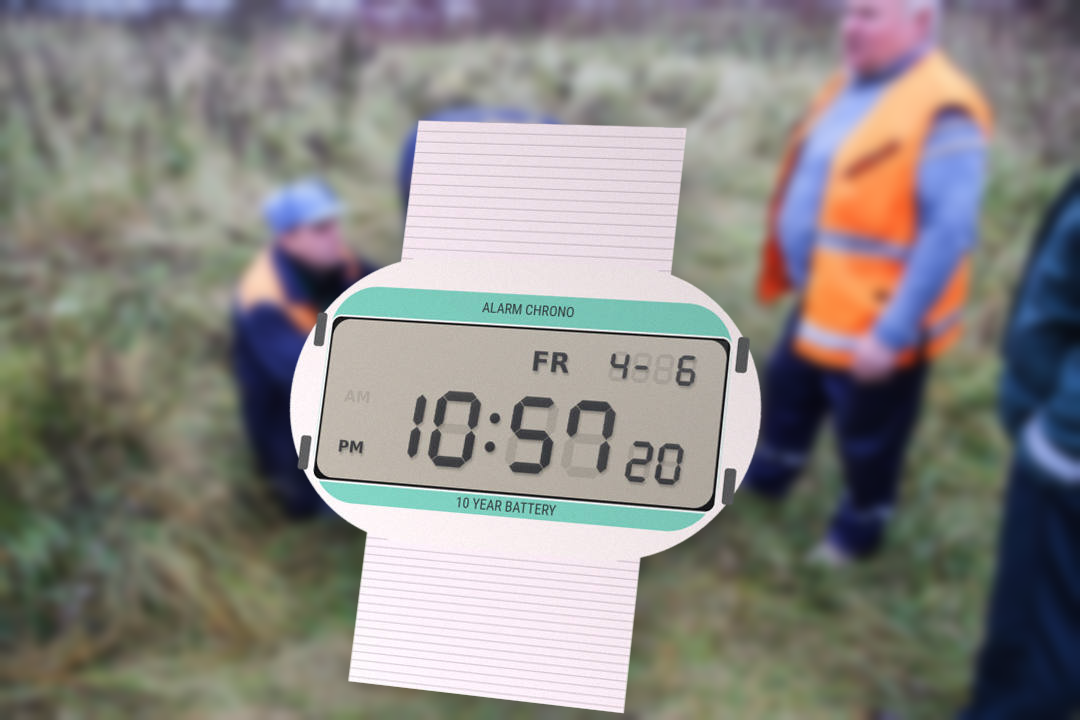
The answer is h=10 m=57 s=20
